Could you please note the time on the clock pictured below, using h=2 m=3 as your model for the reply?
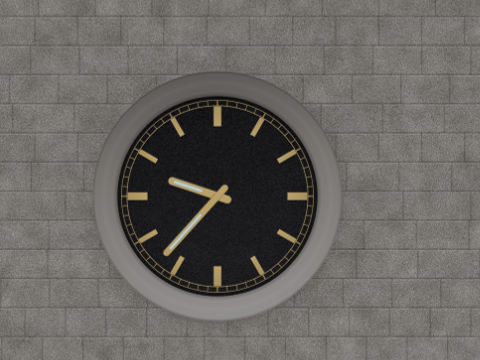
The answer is h=9 m=37
